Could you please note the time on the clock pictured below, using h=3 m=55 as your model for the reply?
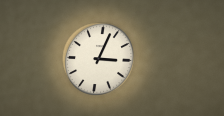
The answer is h=3 m=3
